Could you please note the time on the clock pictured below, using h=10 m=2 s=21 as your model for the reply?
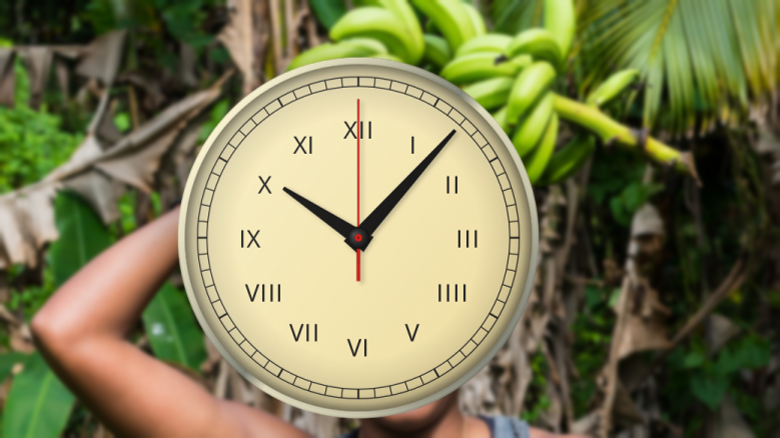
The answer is h=10 m=7 s=0
